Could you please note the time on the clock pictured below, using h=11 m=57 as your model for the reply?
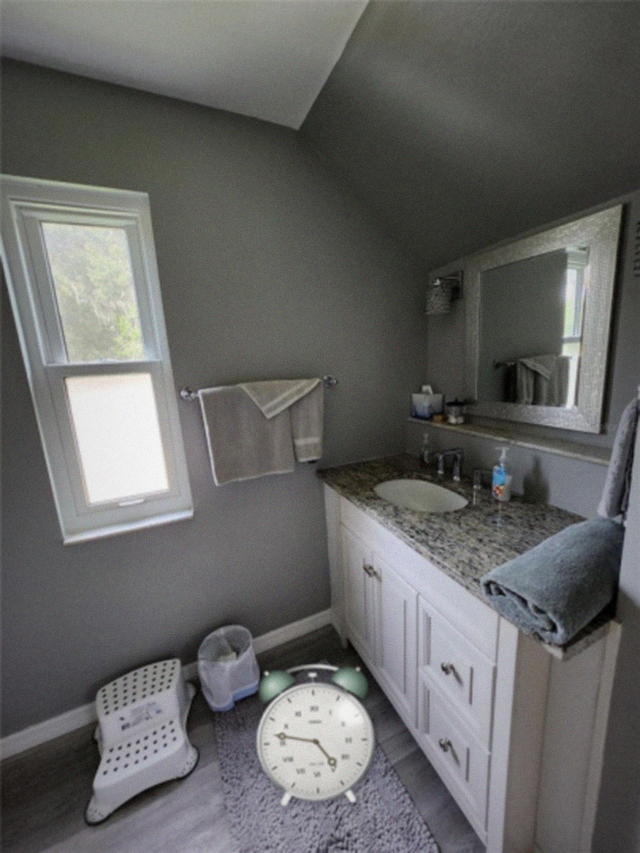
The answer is h=4 m=47
